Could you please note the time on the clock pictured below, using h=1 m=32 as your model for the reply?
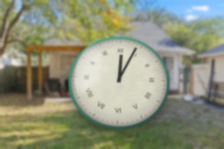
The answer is h=12 m=4
